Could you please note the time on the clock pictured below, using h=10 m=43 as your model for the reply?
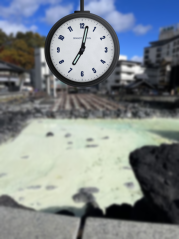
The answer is h=7 m=2
